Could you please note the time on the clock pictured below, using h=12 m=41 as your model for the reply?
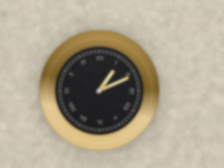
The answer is h=1 m=11
